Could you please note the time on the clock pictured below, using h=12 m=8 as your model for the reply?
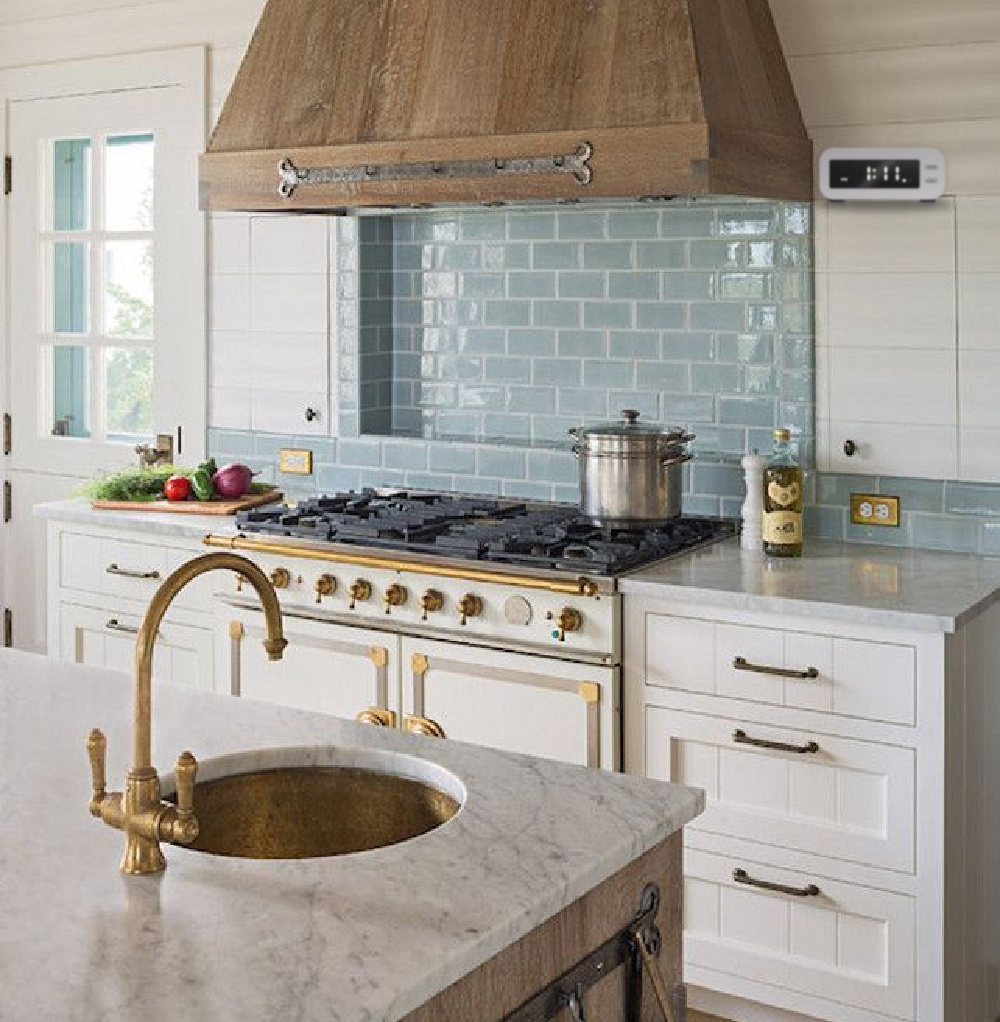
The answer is h=1 m=11
